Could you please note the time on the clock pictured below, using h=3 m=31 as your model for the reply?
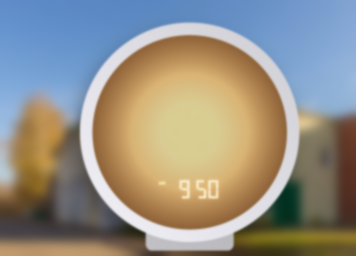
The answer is h=9 m=50
